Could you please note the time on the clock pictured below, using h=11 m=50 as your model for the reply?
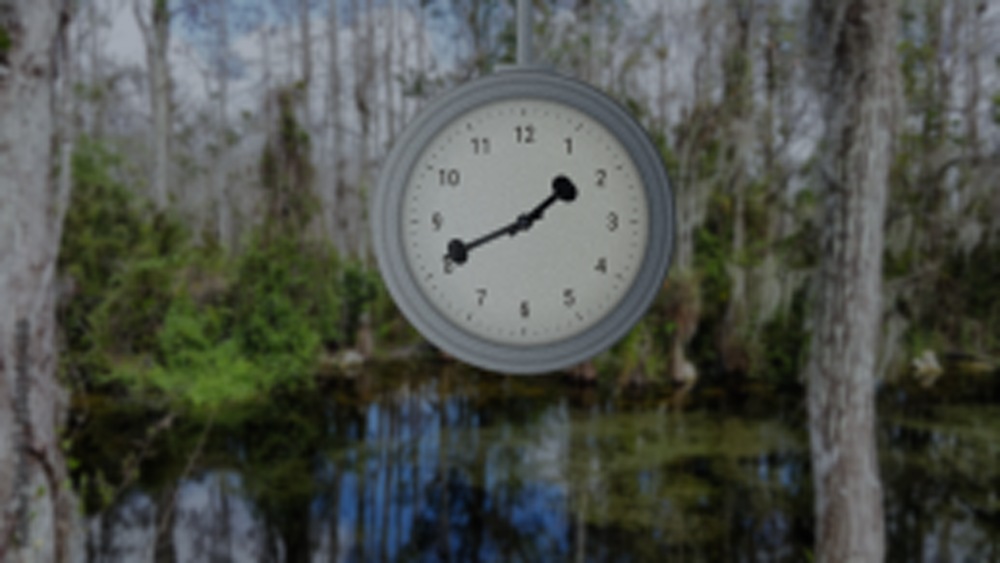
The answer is h=1 m=41
